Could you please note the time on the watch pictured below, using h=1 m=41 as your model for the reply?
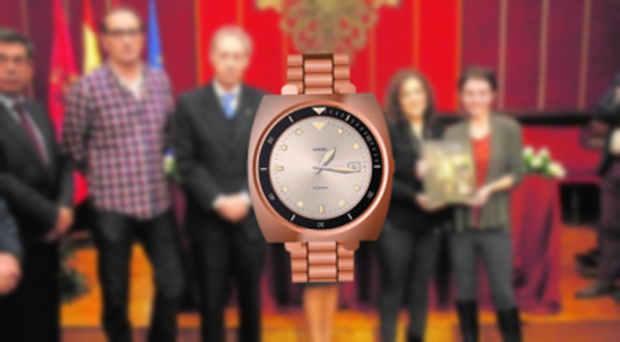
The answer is h=1 m=16
